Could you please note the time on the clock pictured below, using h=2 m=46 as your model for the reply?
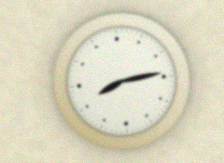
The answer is h=8 m=14
